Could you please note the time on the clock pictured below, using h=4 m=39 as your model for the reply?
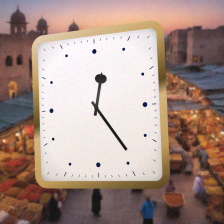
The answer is h=12 m=24
